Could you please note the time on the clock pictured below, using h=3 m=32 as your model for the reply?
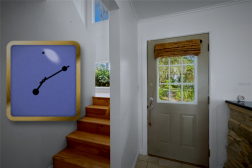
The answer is h=7 m=10
